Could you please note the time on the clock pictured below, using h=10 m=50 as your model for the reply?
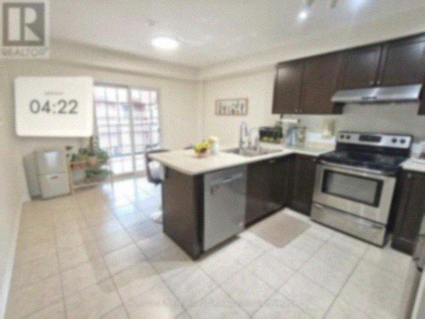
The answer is h=4 m=22
